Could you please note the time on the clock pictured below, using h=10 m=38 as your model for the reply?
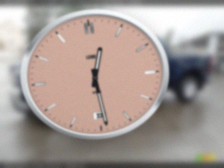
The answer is h=12 m=29
